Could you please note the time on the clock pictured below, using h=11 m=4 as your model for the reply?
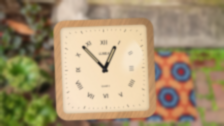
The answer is h=12 m=53
